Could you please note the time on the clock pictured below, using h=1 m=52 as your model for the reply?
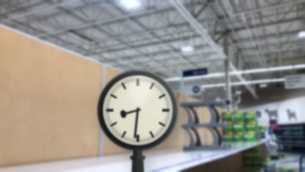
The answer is h=8 m=31
